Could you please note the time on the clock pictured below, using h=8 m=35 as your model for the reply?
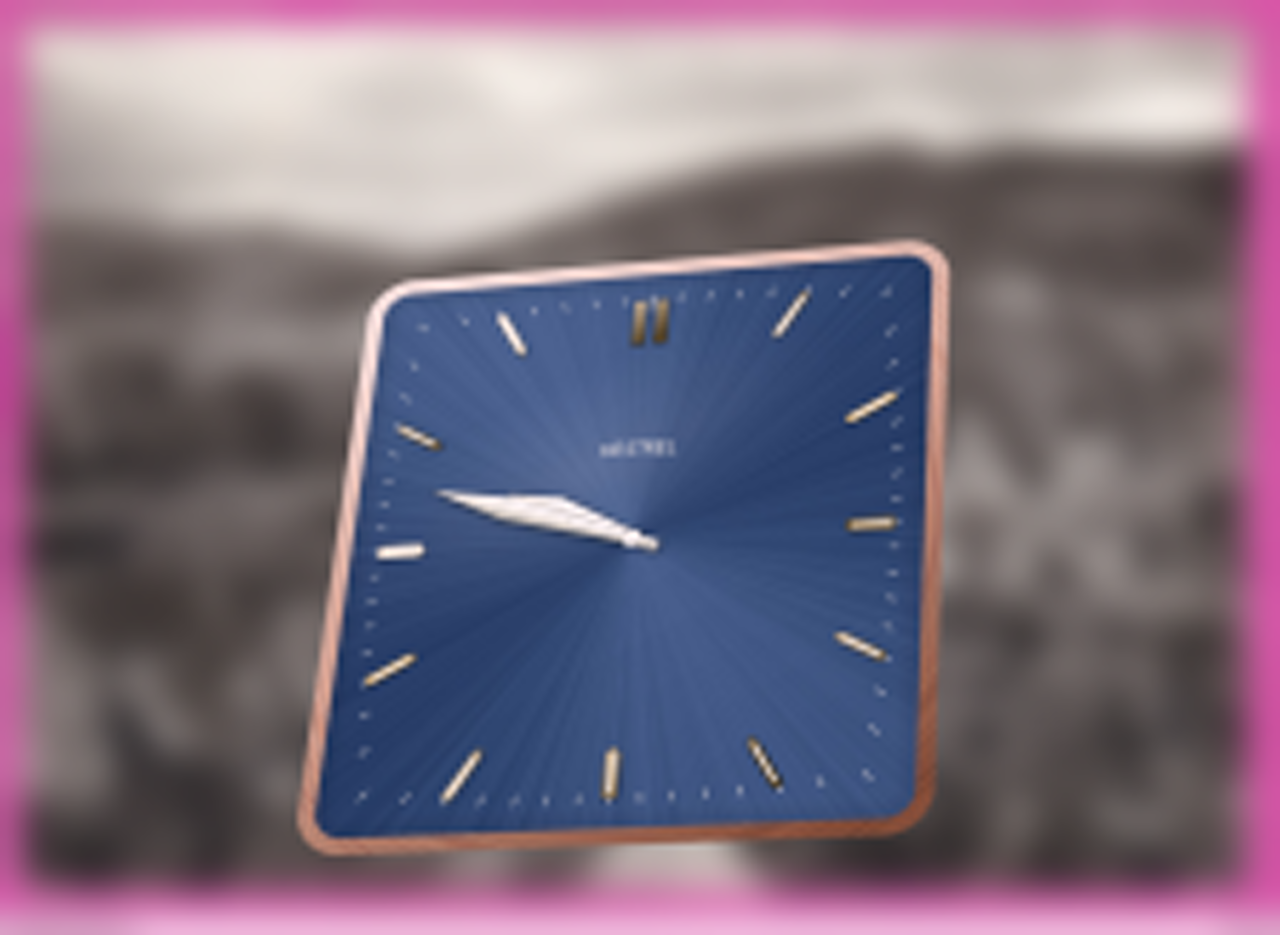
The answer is h=9 m=48
